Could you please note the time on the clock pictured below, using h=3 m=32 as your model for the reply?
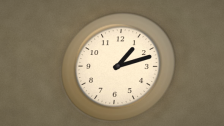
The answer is h=1 m=12
